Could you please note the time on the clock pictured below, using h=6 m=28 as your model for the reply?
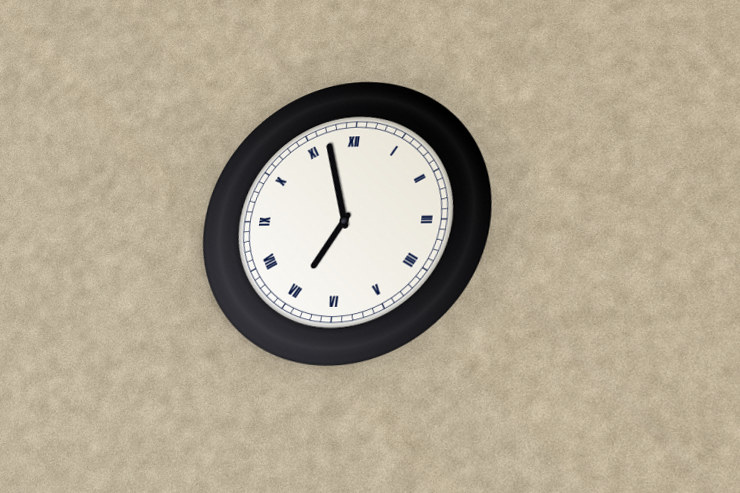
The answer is h=6 m=57
